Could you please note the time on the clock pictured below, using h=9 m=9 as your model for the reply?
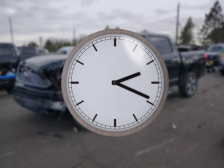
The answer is h=2 m=19
